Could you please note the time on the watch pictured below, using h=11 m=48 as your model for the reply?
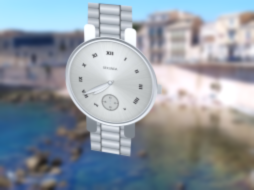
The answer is h=7 m=40
